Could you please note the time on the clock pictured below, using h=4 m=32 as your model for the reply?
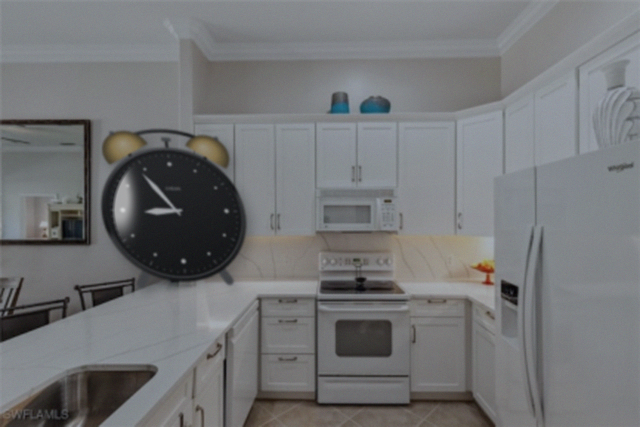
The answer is h=8 m=54
